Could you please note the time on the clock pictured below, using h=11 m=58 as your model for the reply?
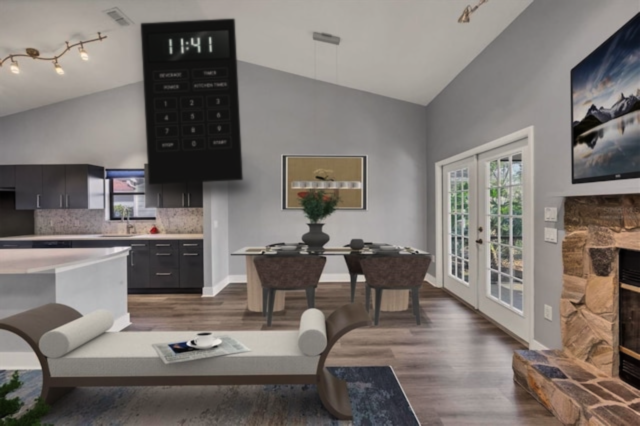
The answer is h=11 m=41
